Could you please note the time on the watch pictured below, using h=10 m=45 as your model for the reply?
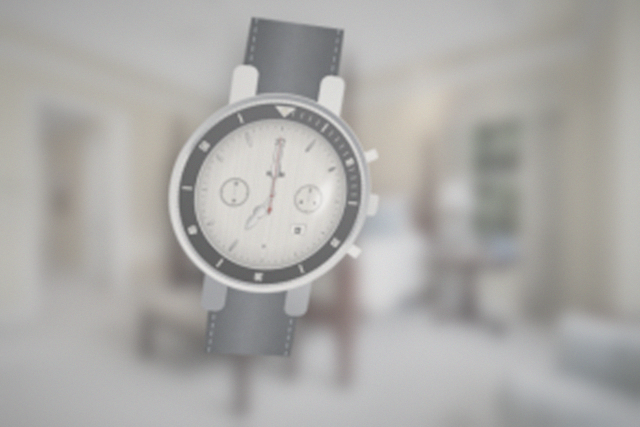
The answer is h=7 m=0
